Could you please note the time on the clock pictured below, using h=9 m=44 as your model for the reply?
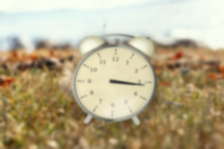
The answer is h=3 m=16
